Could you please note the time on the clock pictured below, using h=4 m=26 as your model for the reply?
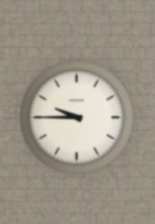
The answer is h=9 m=45
